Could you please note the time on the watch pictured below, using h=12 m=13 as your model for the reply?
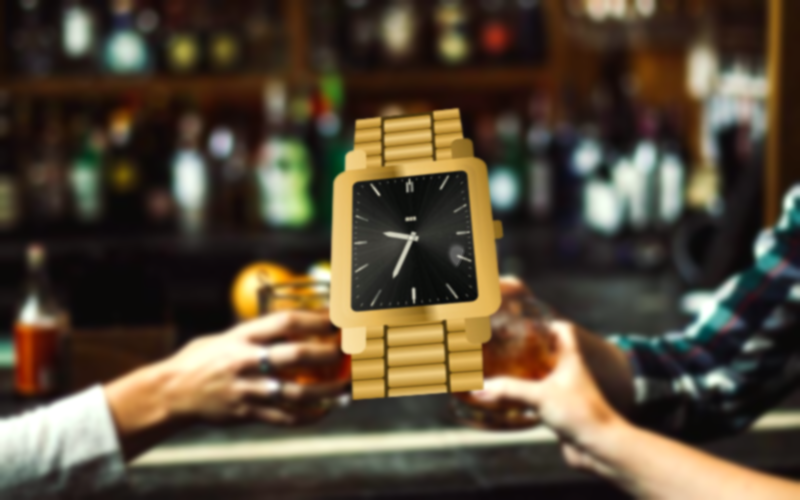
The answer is h=9 m=34
